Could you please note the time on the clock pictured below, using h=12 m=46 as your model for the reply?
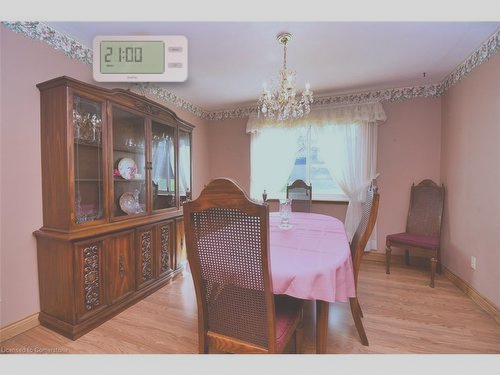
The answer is h=21 m=0
